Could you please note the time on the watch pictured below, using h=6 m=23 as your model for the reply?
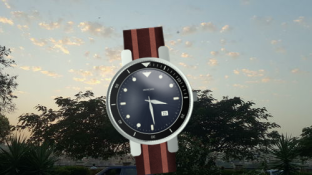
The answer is h=3 m=29
